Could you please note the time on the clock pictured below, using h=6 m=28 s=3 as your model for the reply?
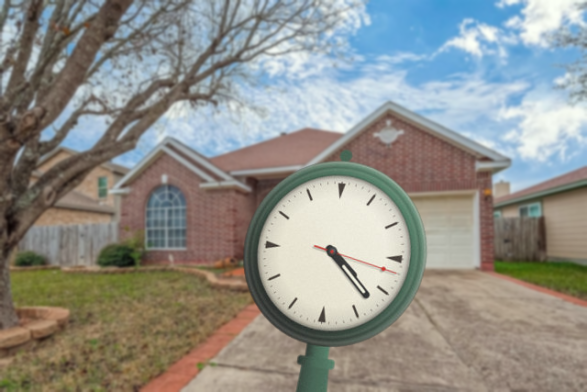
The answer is h=4 m=22 s=17
